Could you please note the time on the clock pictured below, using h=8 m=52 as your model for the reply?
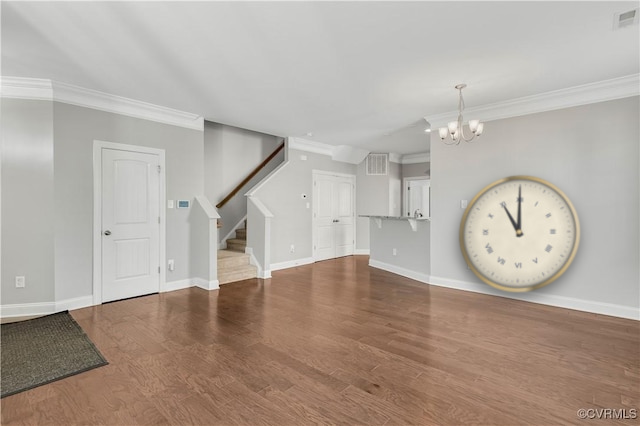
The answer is h=11 m=0
